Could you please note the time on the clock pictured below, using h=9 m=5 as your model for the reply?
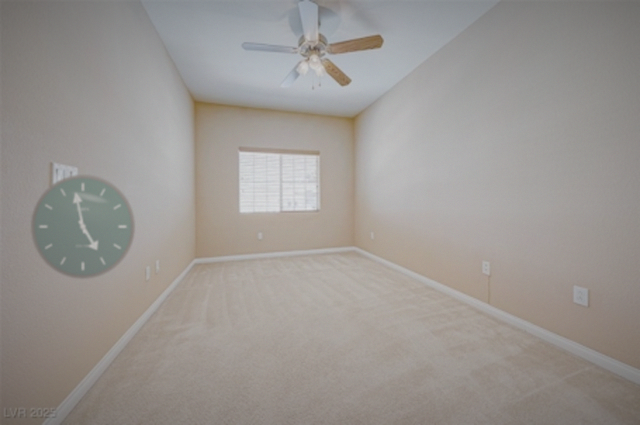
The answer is h=4 m=58
